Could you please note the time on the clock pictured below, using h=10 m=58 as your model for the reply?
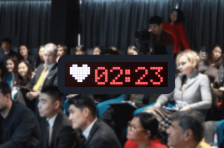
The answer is h=2 m=23
